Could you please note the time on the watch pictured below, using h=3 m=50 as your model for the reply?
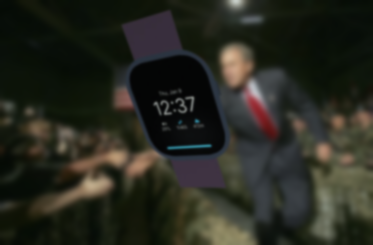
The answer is h=12 m=37
